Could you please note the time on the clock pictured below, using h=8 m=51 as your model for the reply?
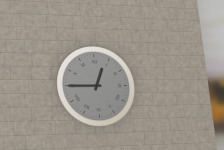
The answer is h=12 m=45
